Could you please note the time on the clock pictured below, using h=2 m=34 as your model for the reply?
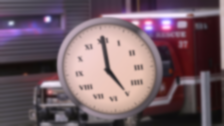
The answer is h=5 m=0
